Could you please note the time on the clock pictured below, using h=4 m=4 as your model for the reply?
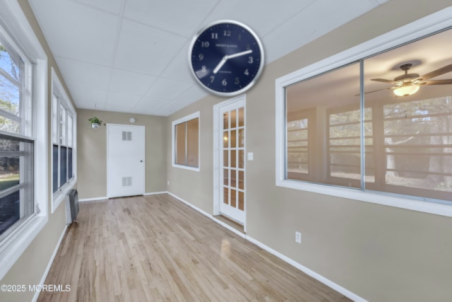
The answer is h=7 m=12
